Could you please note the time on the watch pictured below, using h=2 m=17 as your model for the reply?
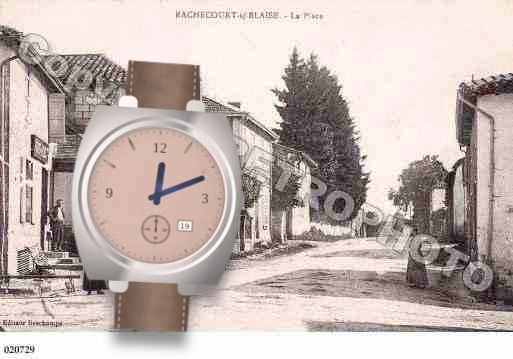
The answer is h=12 m=11
